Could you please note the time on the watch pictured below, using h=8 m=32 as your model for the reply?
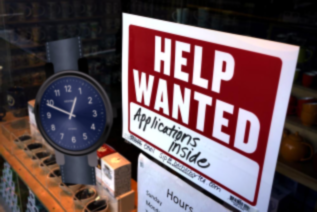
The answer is h=12 m=49
